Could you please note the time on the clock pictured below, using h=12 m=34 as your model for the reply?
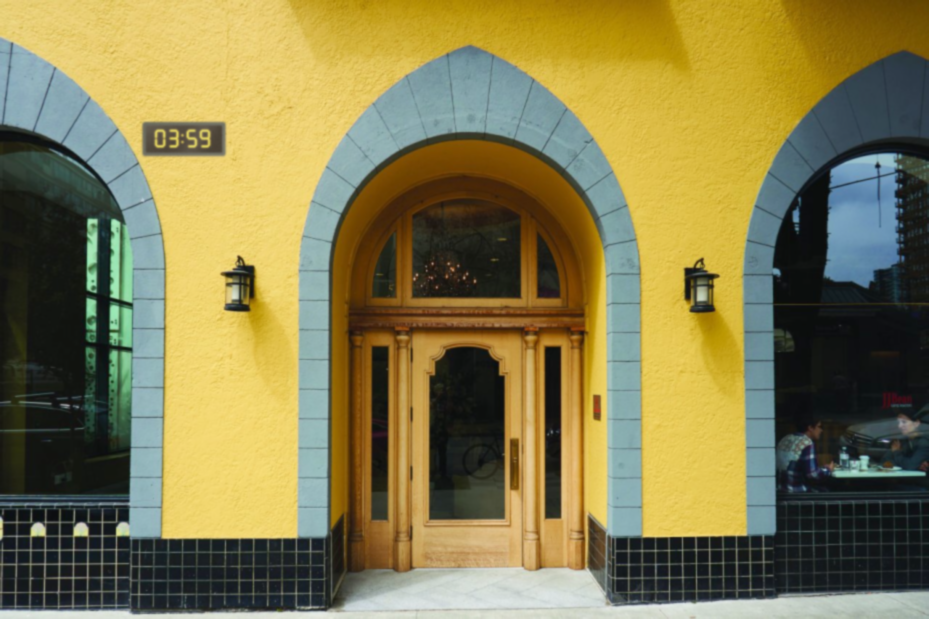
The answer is h=3 m=59
